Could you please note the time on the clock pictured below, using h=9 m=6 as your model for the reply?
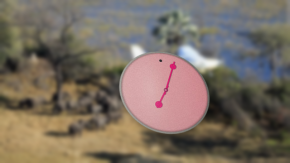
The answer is h=7 m=4
